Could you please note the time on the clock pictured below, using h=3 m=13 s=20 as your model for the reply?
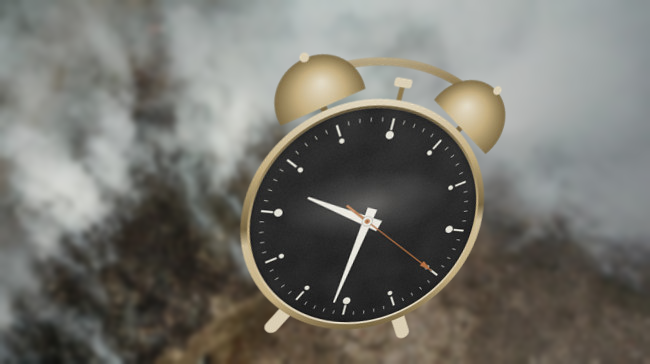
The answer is h=9 m=31 s=20
